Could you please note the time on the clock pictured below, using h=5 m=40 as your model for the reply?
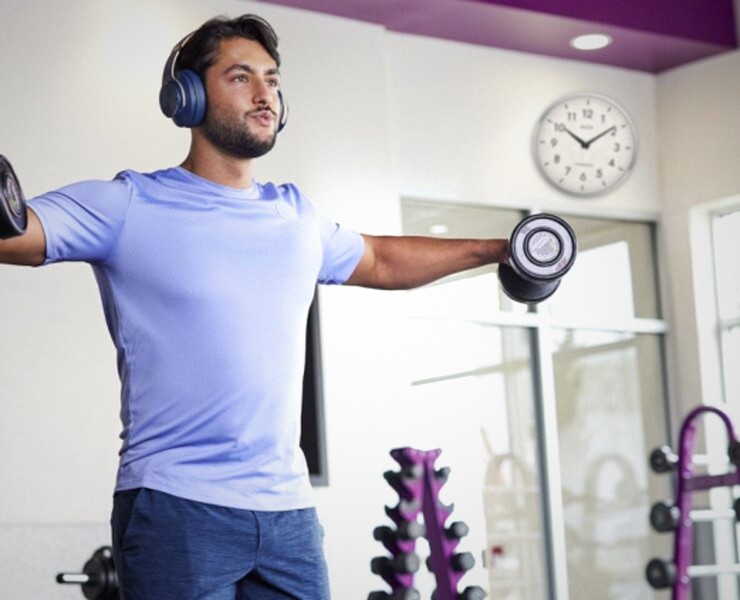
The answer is h=10 m=9
